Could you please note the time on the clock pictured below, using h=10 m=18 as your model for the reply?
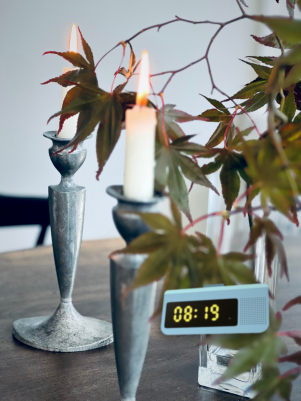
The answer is h=8 m=19
